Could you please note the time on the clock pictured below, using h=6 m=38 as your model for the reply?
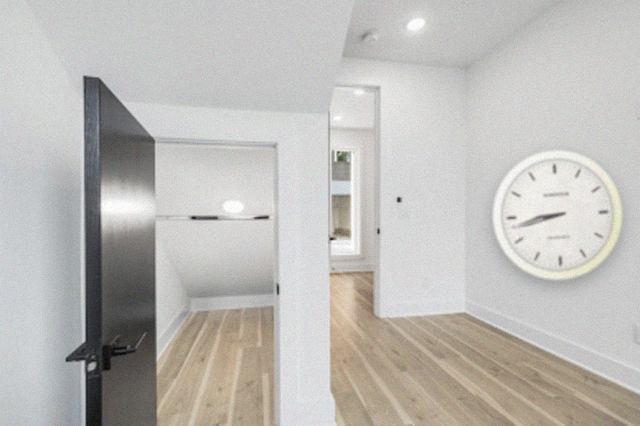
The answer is h=8 m=43
